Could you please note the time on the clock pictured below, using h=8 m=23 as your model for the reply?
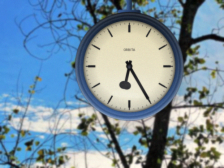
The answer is h=6 m=25
